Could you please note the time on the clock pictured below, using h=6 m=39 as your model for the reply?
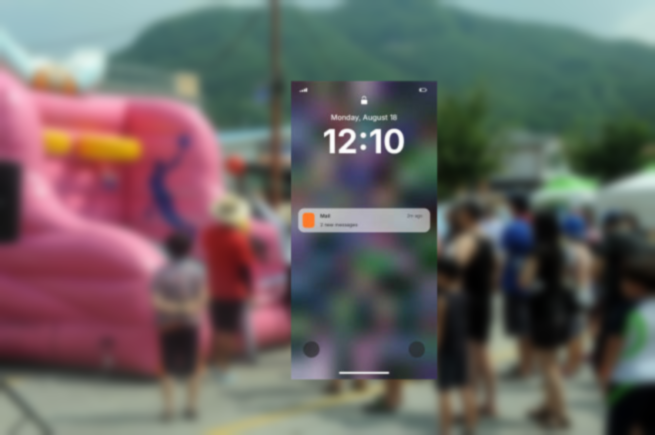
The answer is h=12 m=10
